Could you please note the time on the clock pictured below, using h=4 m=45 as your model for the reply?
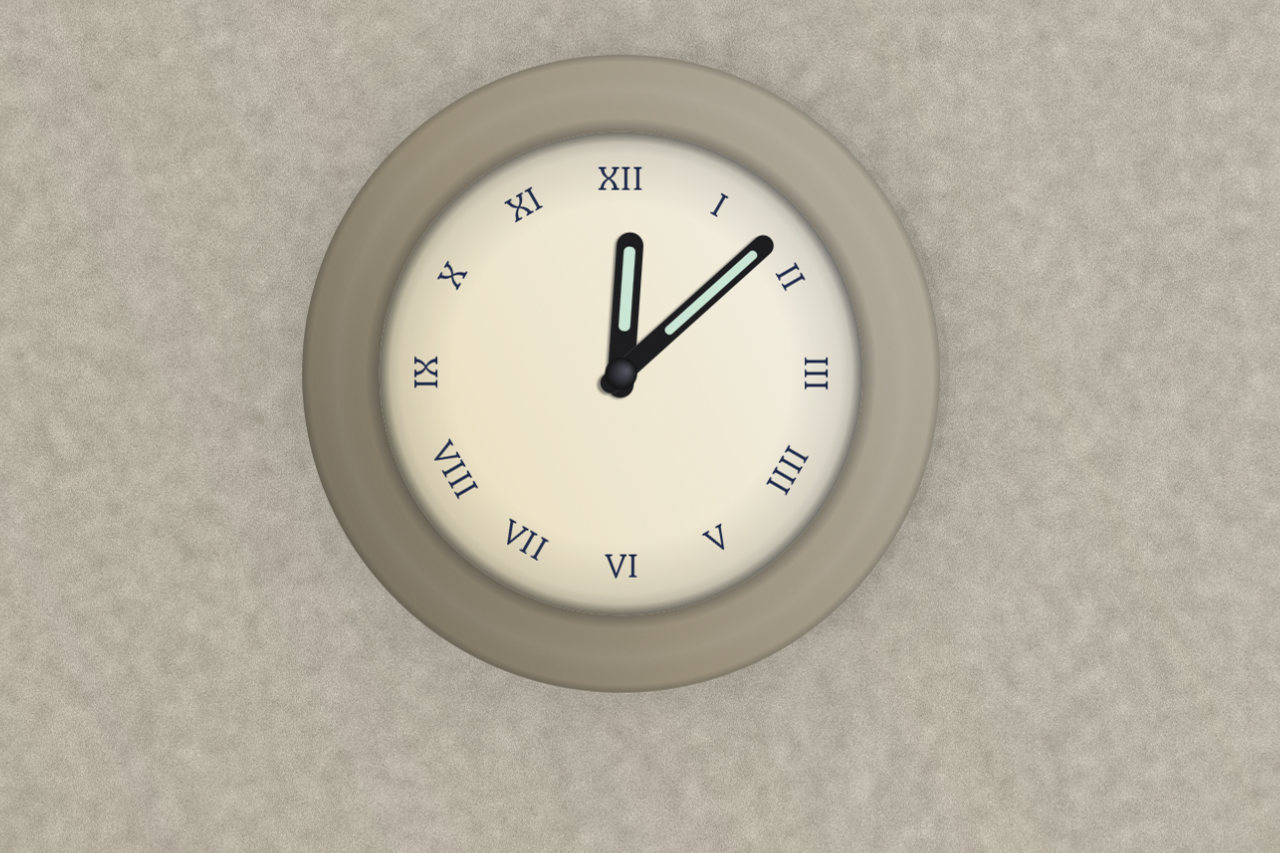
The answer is h=12 m=8
